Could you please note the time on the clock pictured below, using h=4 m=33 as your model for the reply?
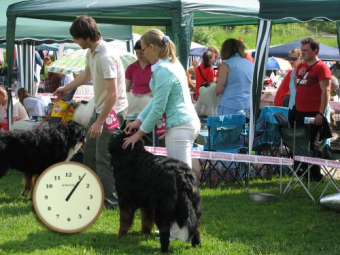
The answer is h=1 m=6
